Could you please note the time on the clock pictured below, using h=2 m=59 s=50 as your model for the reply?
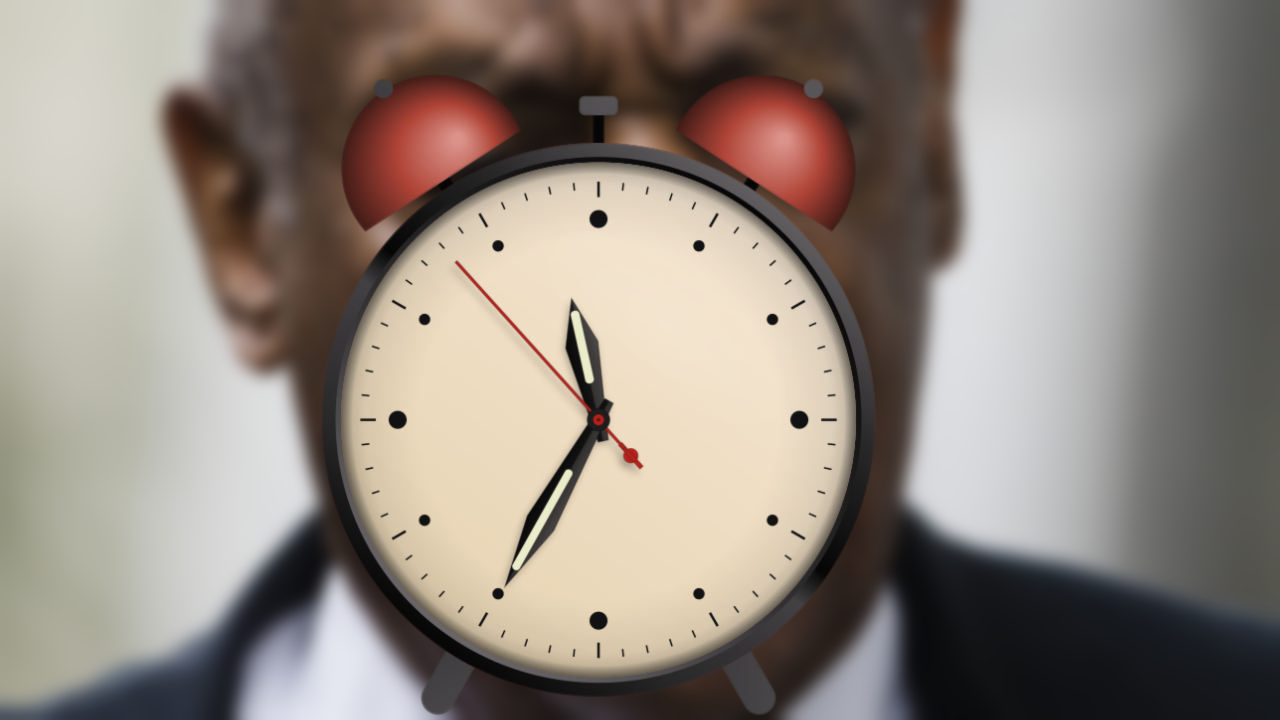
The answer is h=11 m=34 s=53
